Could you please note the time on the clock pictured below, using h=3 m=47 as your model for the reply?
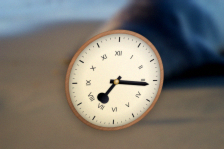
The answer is h=7 m=16
